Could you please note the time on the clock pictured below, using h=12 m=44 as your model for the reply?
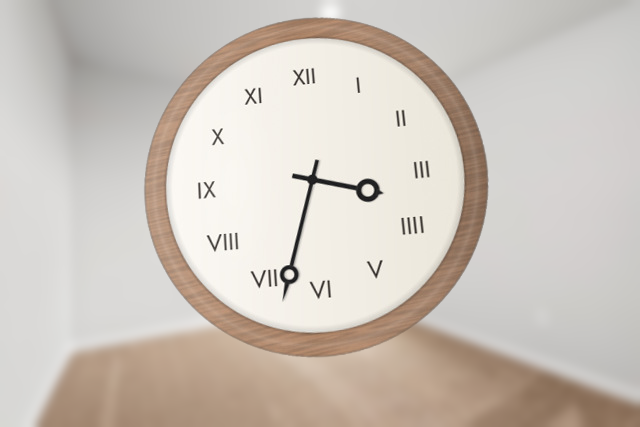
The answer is h=3 m=33
